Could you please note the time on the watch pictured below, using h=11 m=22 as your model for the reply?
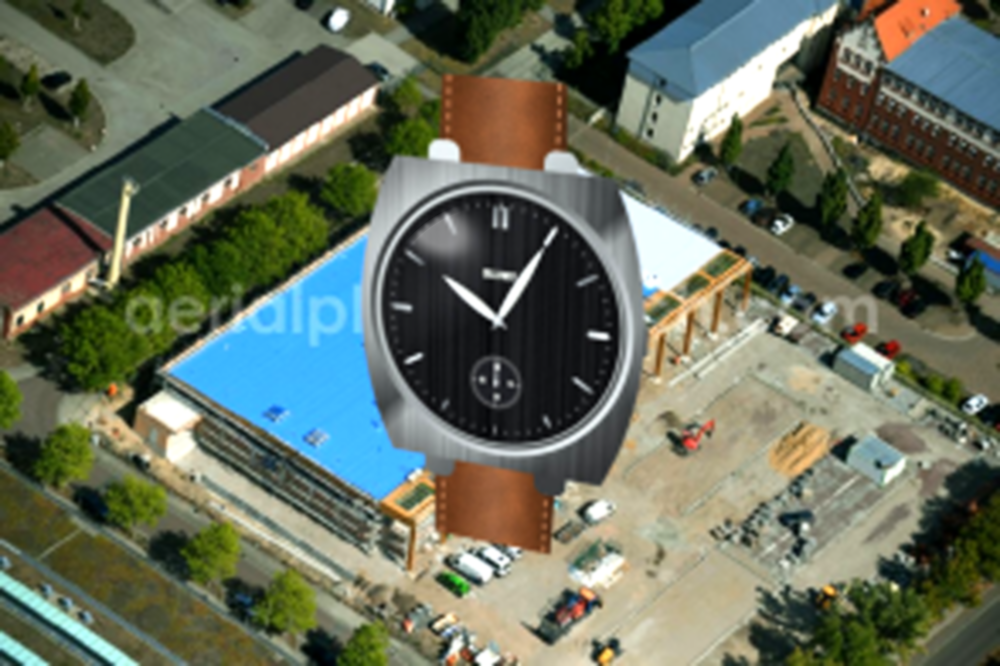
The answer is h=10 m=5
